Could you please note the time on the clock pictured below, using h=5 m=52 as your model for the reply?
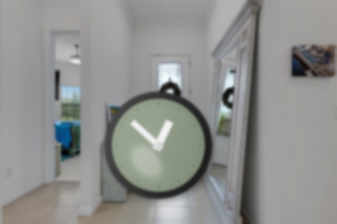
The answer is h=12 m=52
